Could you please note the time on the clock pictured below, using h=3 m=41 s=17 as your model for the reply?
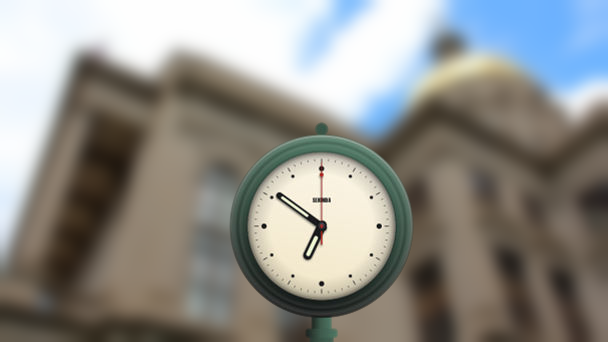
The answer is h=6 m=51 s=0
